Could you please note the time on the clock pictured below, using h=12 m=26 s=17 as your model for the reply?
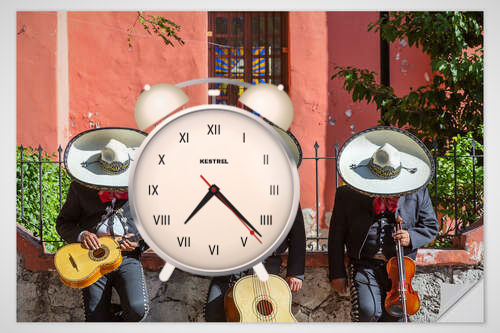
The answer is h=7 m=22 s=23
